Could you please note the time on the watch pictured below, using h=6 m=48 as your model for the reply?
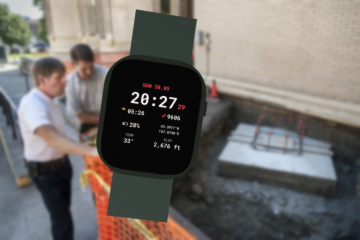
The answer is h=20 m=27
